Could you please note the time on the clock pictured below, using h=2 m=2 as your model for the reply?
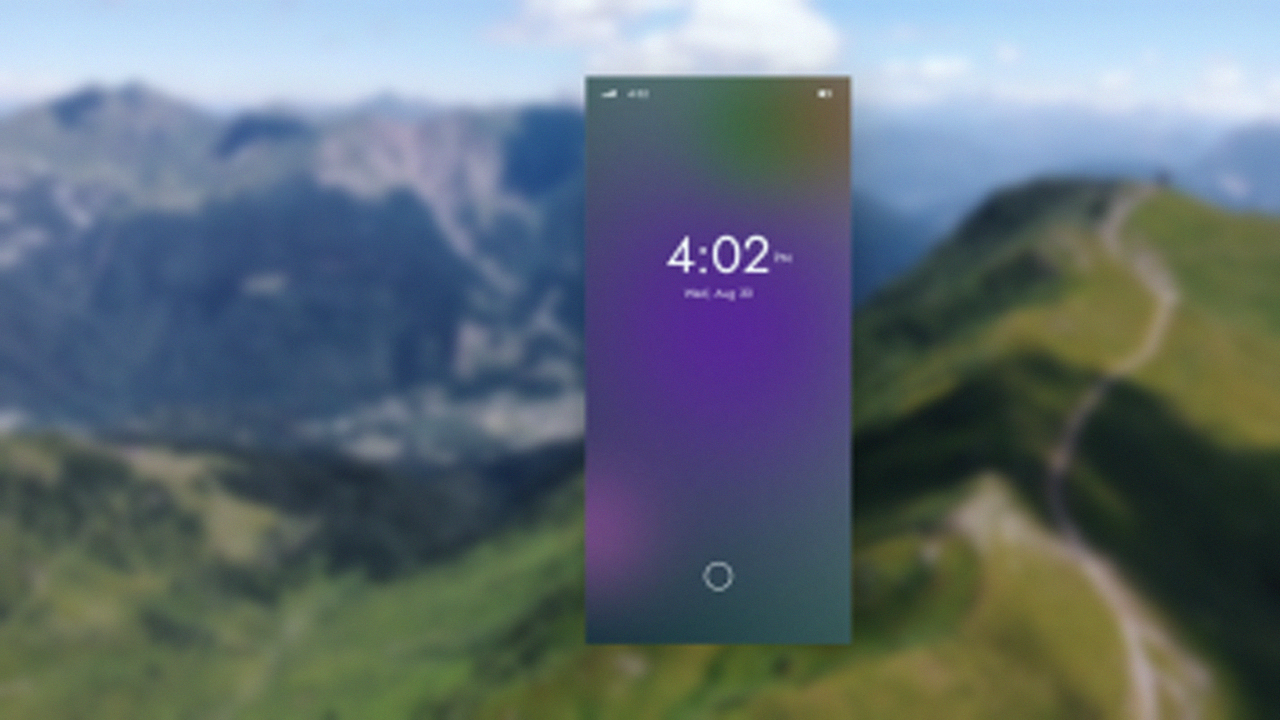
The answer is h=4 m=2
